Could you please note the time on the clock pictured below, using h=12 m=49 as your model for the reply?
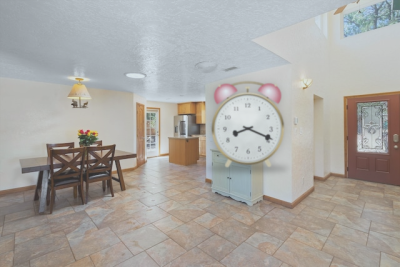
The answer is h=8 m=19
